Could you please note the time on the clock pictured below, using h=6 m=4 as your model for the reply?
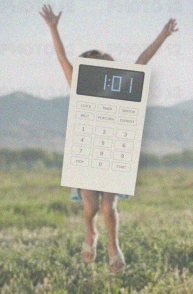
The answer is h=1 m=1
